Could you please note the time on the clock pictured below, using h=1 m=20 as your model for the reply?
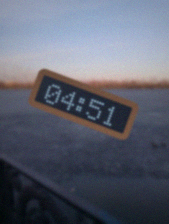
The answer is h=4 m=51
